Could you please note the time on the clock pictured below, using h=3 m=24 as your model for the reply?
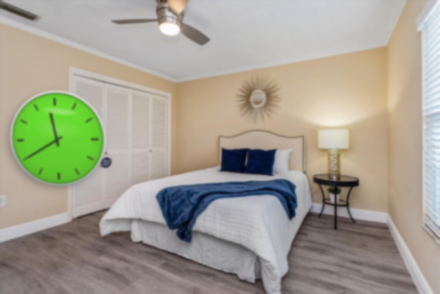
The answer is h=11 m=40
